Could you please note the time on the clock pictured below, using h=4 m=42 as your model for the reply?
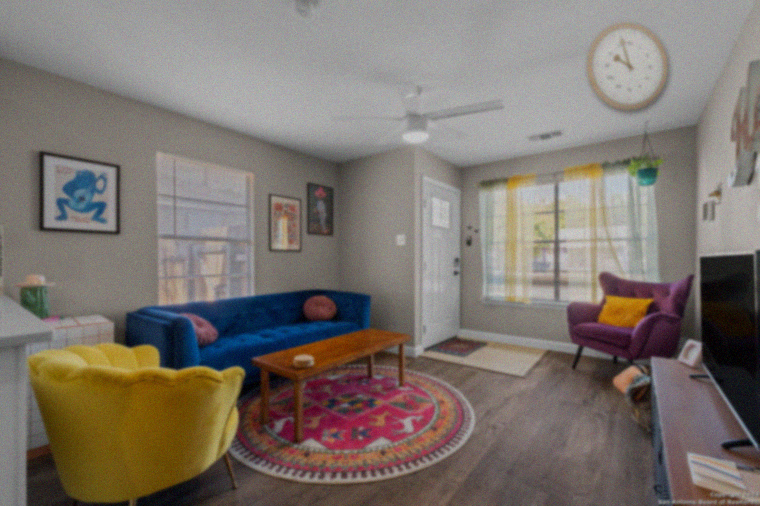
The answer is h=9 m=57
